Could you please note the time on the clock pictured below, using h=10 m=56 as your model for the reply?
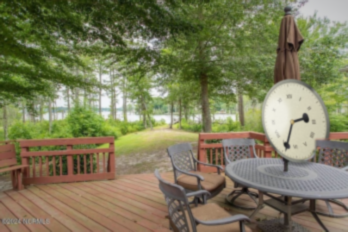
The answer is h=2 m=34
